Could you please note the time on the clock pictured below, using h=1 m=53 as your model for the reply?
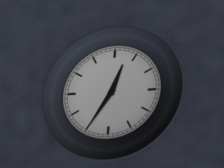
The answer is h=12 m=35
